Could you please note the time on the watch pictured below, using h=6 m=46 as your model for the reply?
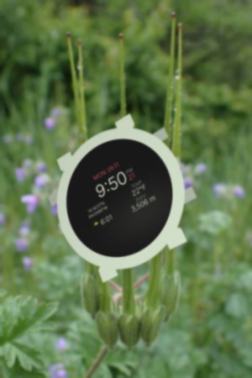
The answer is h=9 m=50
